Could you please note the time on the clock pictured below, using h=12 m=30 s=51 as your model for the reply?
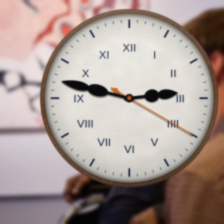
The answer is h=2 m=47 s=20
